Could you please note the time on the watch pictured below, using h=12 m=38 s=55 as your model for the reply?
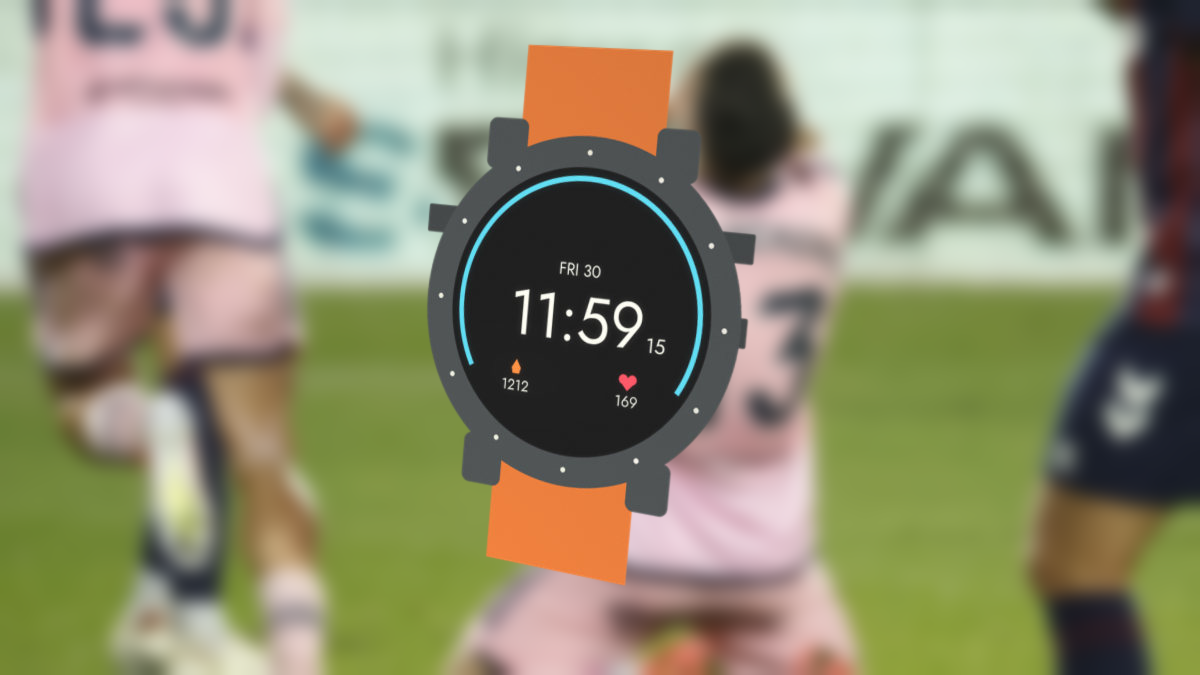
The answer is h=11 m=59 s=15
